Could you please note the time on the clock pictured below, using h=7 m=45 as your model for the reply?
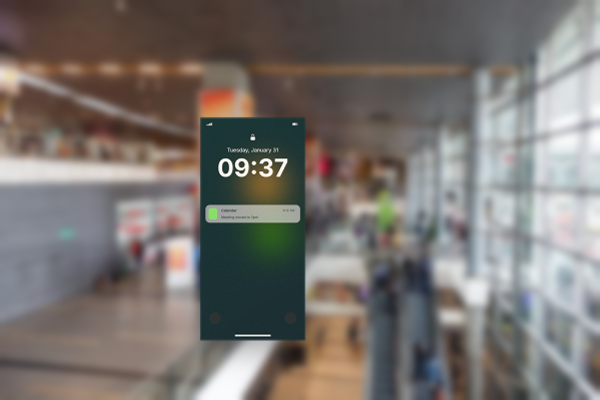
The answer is h=9 m=37
